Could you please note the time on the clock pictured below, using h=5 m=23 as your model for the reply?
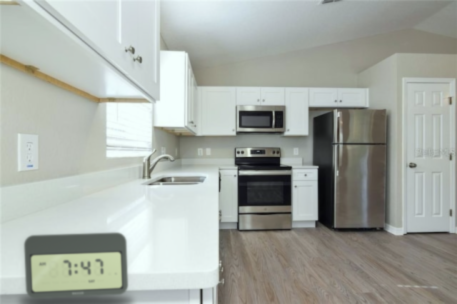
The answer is h=7 m=47
